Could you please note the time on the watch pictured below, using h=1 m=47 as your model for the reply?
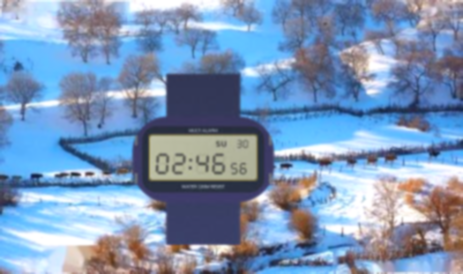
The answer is h=2 m=46
